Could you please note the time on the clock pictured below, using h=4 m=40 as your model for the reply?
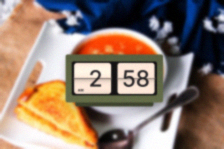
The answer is h=2 m=58
